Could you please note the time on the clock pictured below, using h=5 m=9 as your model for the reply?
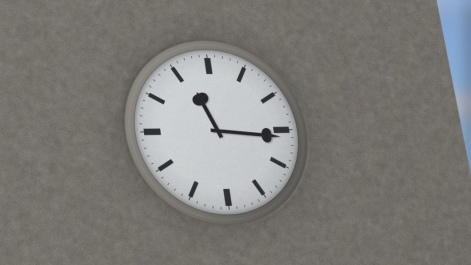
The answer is h=11 m=16
